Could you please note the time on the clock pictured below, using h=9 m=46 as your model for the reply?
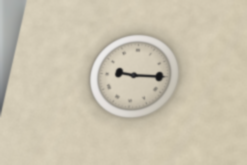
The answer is h=9 m=15
